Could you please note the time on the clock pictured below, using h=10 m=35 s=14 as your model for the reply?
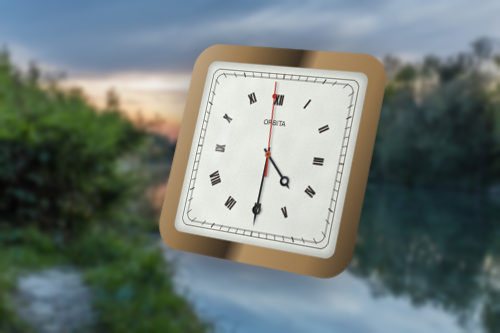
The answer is h=4 m=29 s=59
